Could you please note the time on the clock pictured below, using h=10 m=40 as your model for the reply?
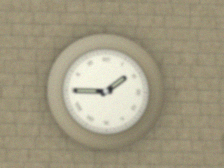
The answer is h=1 m=45
